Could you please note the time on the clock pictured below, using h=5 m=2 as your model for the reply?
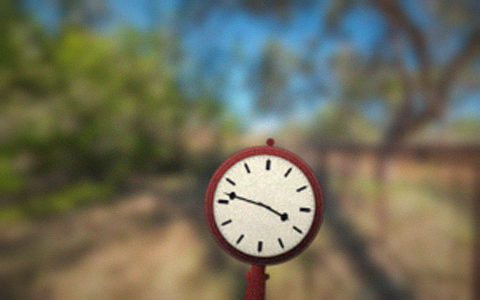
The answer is h=3 m=47
